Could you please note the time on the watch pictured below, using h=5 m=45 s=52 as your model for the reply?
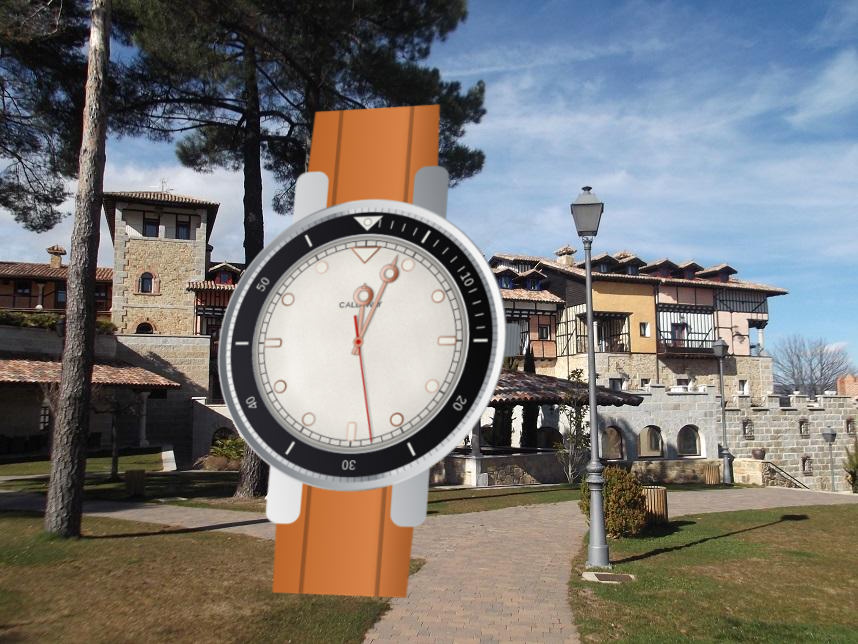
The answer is h=12 m=3 s=28
